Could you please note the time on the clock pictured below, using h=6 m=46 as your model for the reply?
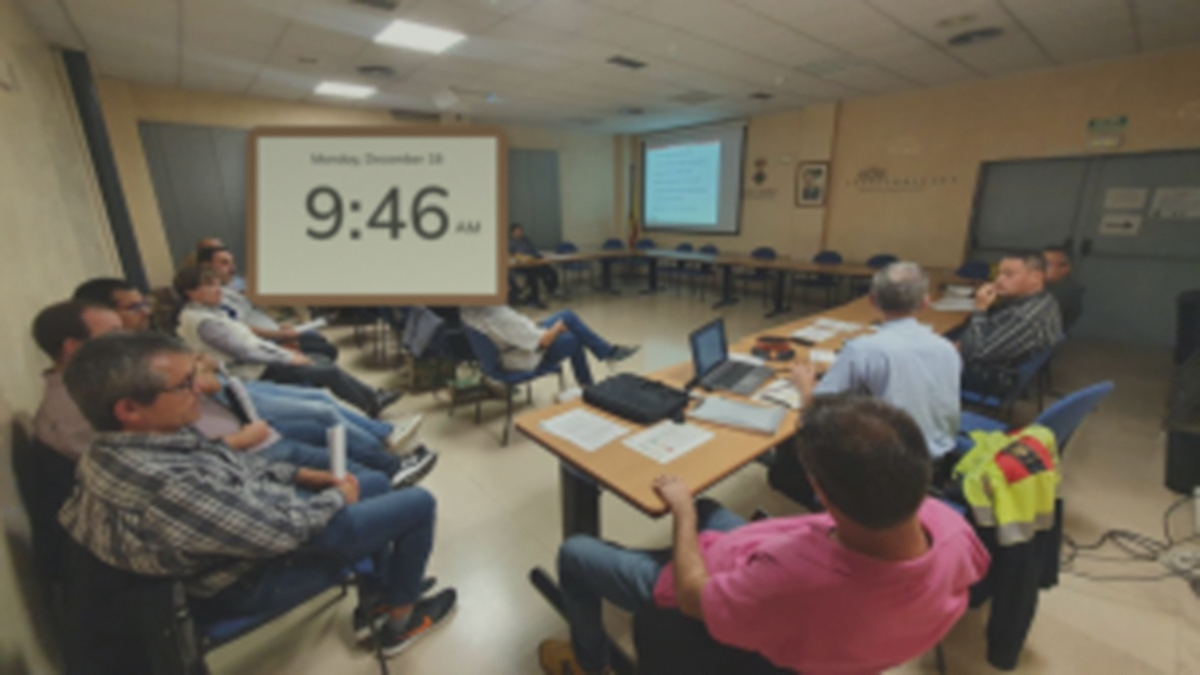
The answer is h=9 m=46
